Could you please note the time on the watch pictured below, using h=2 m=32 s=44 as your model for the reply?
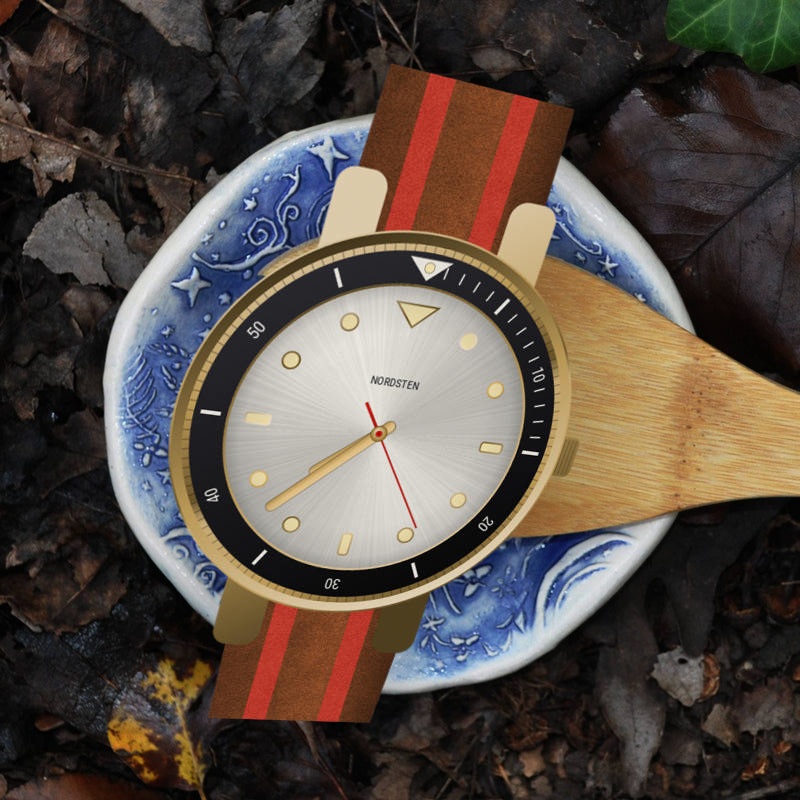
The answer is h=7 m=37 s=24
